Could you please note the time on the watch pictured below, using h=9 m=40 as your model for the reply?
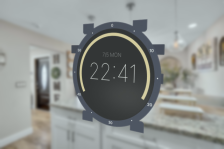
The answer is h=22 m=41
